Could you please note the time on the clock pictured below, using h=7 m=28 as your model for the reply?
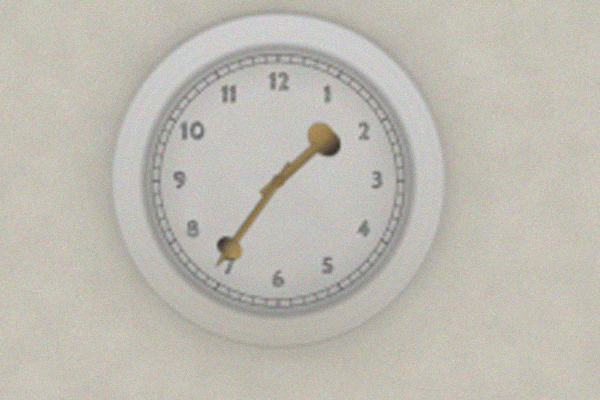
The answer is h=1 m=36
